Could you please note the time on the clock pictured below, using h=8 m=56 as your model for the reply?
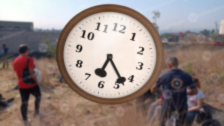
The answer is h=6 m=23
